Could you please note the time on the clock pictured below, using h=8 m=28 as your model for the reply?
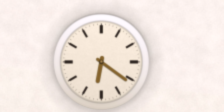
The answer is h=6 m=21
